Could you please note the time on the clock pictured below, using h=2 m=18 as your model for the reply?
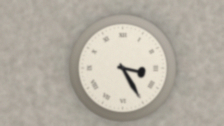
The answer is h=3 m=25
